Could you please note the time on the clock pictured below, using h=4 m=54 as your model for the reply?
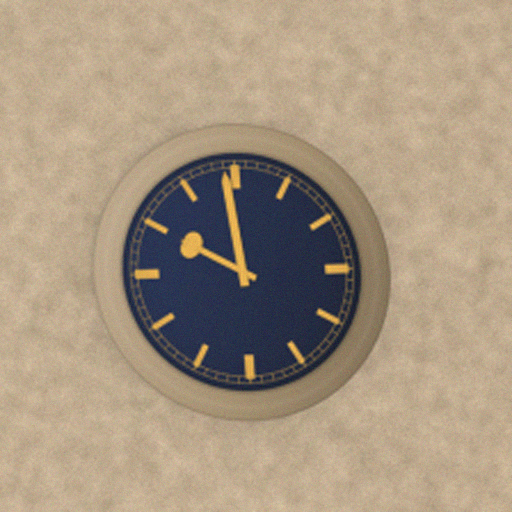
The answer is h=9 m=59
